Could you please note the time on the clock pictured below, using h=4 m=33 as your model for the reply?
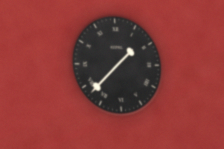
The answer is h=1 m=38
